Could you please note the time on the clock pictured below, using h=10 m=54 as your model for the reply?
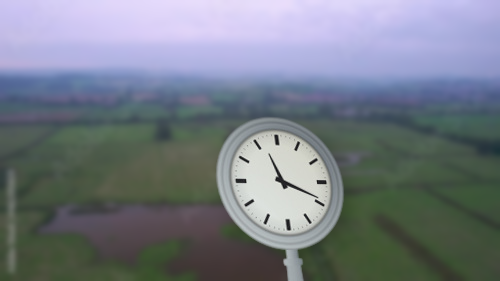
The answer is h=11 m=19
